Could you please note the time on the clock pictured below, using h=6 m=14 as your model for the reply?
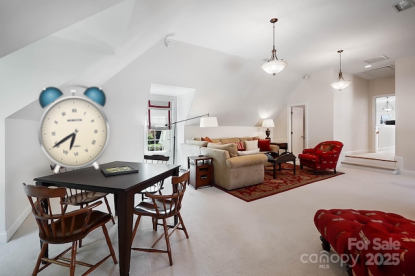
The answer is h=6 m=40
